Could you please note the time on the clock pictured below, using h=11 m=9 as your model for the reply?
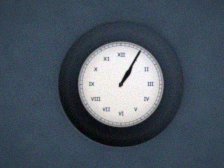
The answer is h=1 m=5
